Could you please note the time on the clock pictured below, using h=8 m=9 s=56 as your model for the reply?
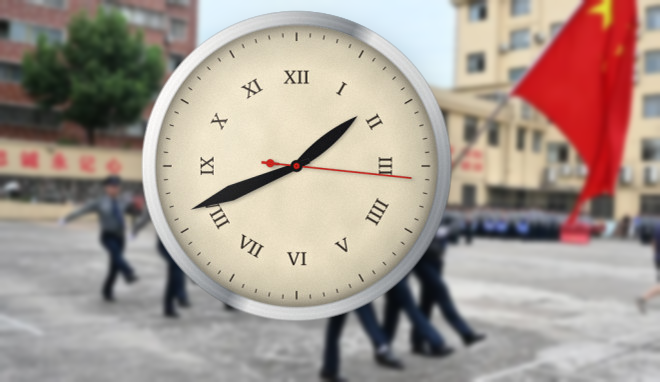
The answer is h=1 m=41 s=16
